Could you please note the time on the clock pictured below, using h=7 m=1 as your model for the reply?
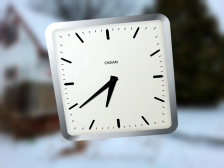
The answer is h=6 m=39
